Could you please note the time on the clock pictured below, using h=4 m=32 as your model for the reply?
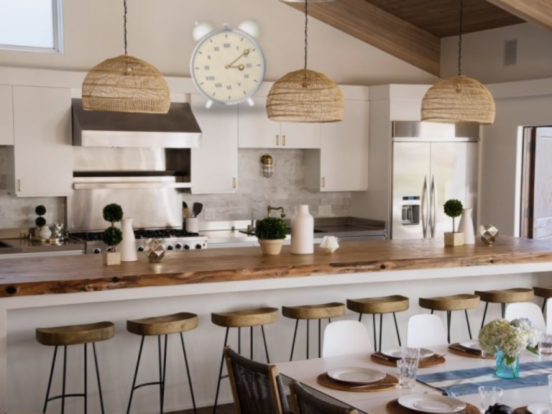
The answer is h=3 m=9
